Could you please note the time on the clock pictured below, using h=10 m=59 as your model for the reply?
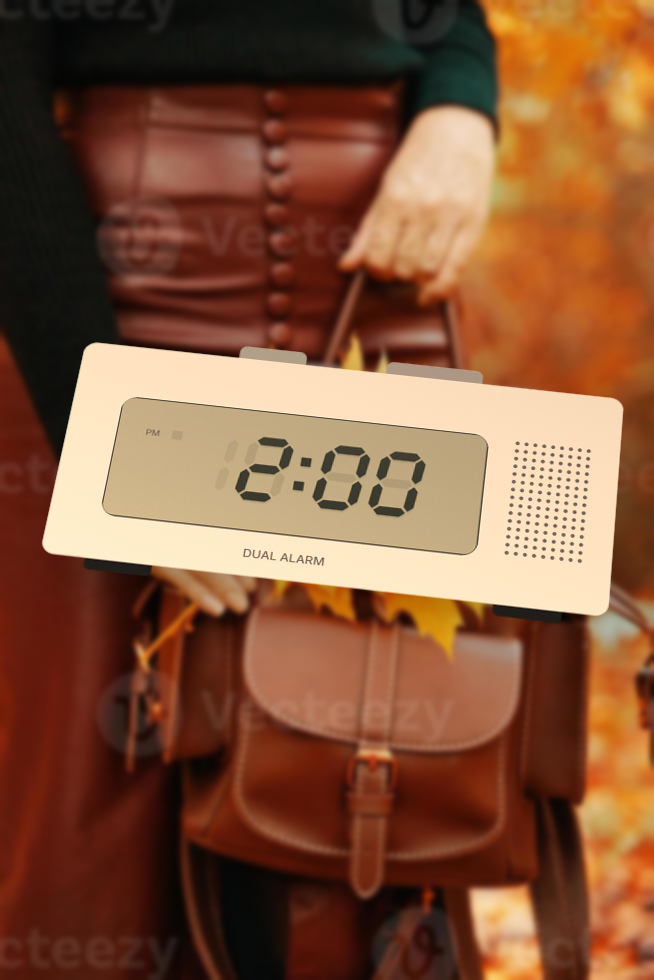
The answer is h=2 m=0
